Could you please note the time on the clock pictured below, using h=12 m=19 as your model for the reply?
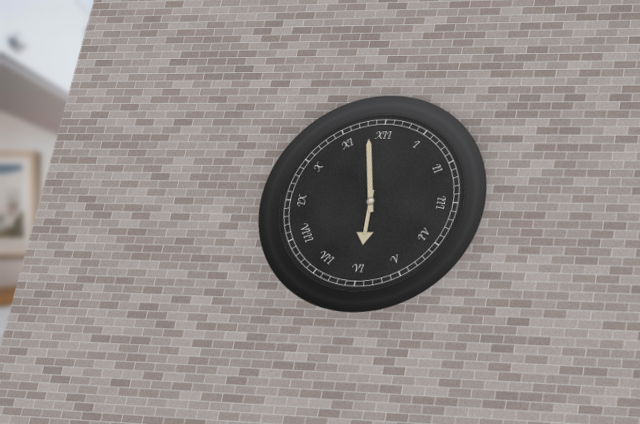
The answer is h=5 m=58
